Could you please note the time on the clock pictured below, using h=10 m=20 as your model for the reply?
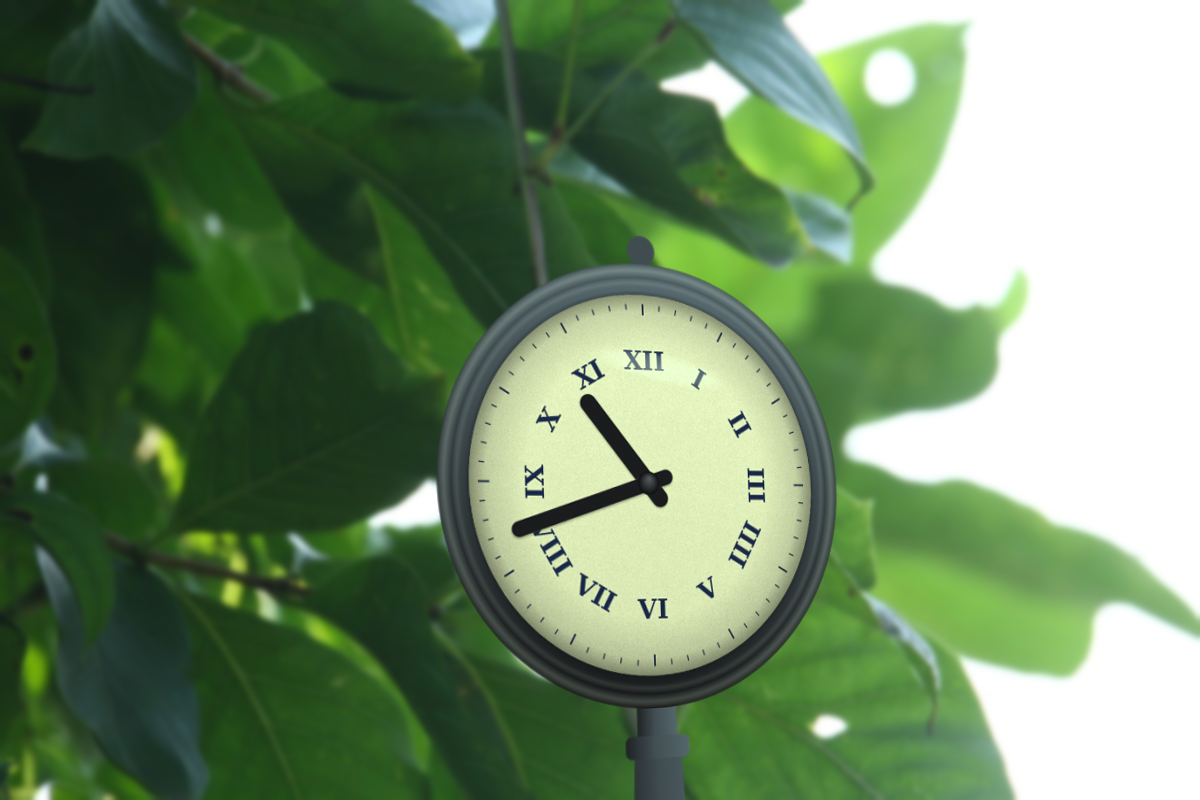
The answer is h=10 m=42
